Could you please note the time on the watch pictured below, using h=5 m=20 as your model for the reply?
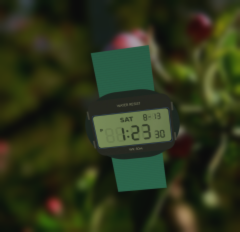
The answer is h=1 m=23
